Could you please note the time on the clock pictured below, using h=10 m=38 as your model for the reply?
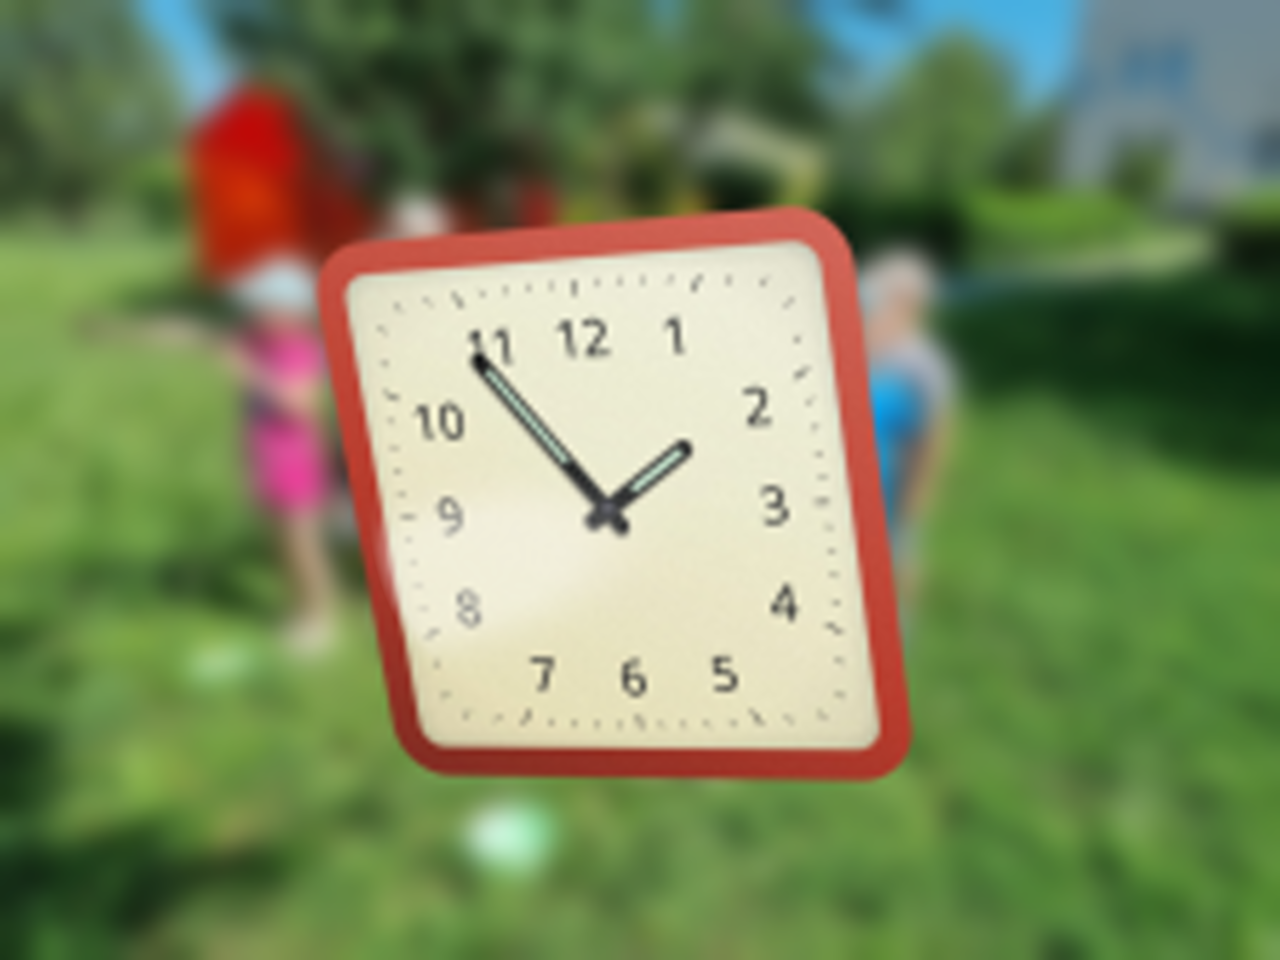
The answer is h=1 m=54
